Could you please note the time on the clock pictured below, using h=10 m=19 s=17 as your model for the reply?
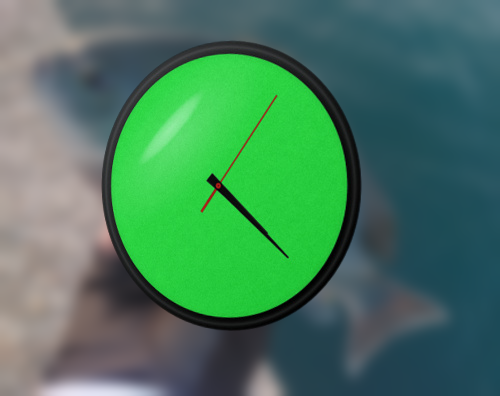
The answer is h=4 m=22 s=6
